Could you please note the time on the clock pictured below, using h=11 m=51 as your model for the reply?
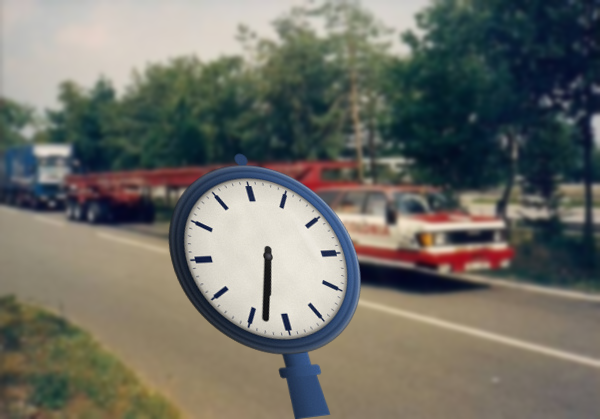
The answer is h=6 m=33
